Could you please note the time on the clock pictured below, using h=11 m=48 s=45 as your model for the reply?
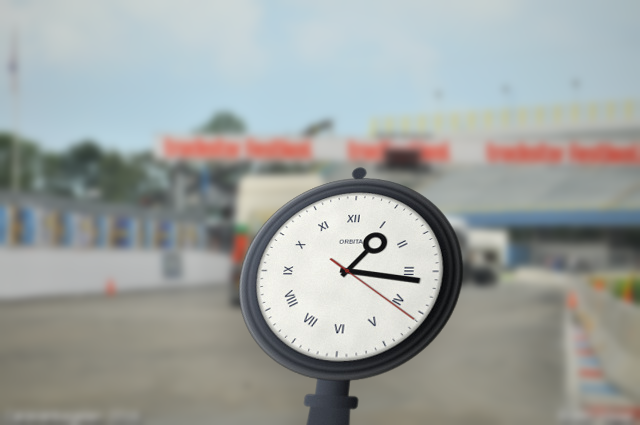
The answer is h=1 m=16 s=21
